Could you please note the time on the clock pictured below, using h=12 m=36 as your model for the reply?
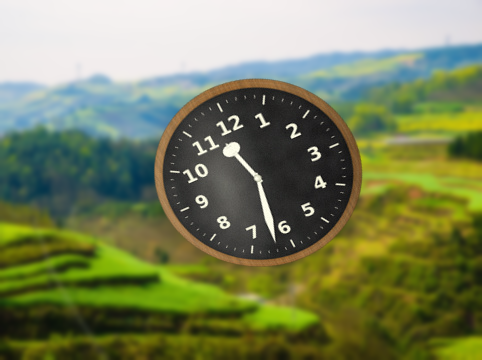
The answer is h=11 m=32
